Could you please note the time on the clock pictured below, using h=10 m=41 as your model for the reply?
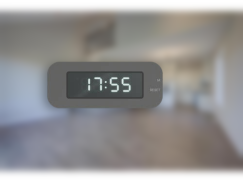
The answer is h=17 m=55
